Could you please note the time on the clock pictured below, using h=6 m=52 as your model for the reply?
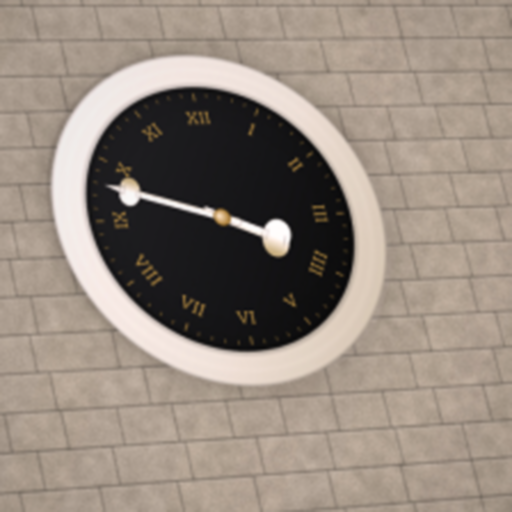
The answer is h=3 m=48
